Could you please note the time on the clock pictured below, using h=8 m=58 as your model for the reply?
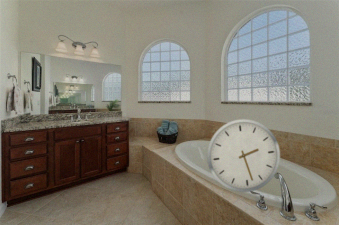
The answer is h=2 m=28
